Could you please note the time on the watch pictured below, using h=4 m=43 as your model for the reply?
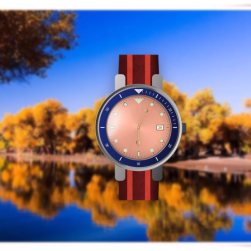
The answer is h=6 m=4
